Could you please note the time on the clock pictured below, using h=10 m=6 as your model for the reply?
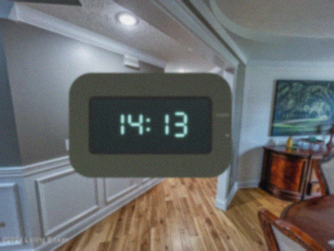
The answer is h=14 m=13
